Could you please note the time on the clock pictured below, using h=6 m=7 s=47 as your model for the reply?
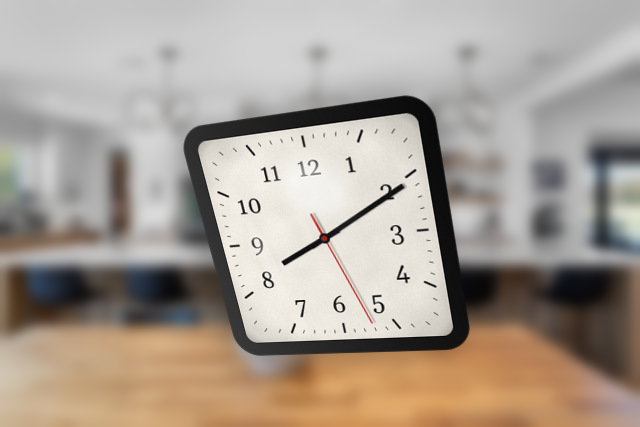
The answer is h=8 m=10 s=27
